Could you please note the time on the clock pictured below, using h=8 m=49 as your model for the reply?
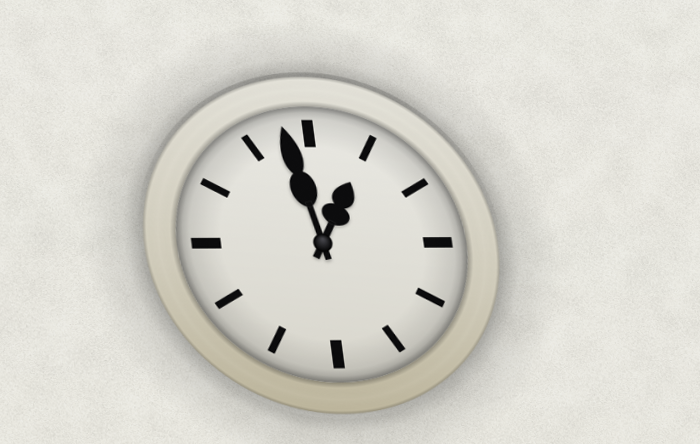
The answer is h=12 m=58
